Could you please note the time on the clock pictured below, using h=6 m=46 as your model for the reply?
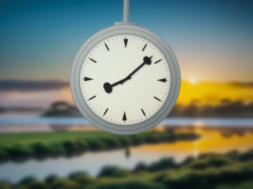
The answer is h=8 m=8
